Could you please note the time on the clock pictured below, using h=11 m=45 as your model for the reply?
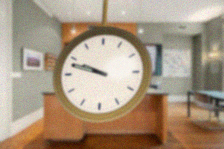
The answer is h=9 m=48
